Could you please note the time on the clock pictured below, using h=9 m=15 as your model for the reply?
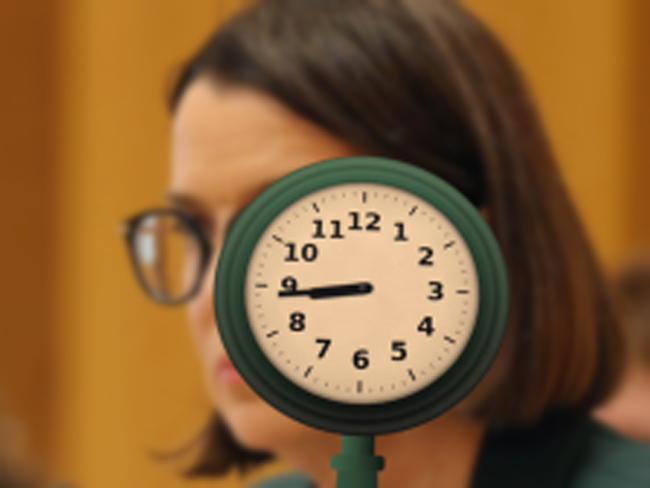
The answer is h=8 m=44
